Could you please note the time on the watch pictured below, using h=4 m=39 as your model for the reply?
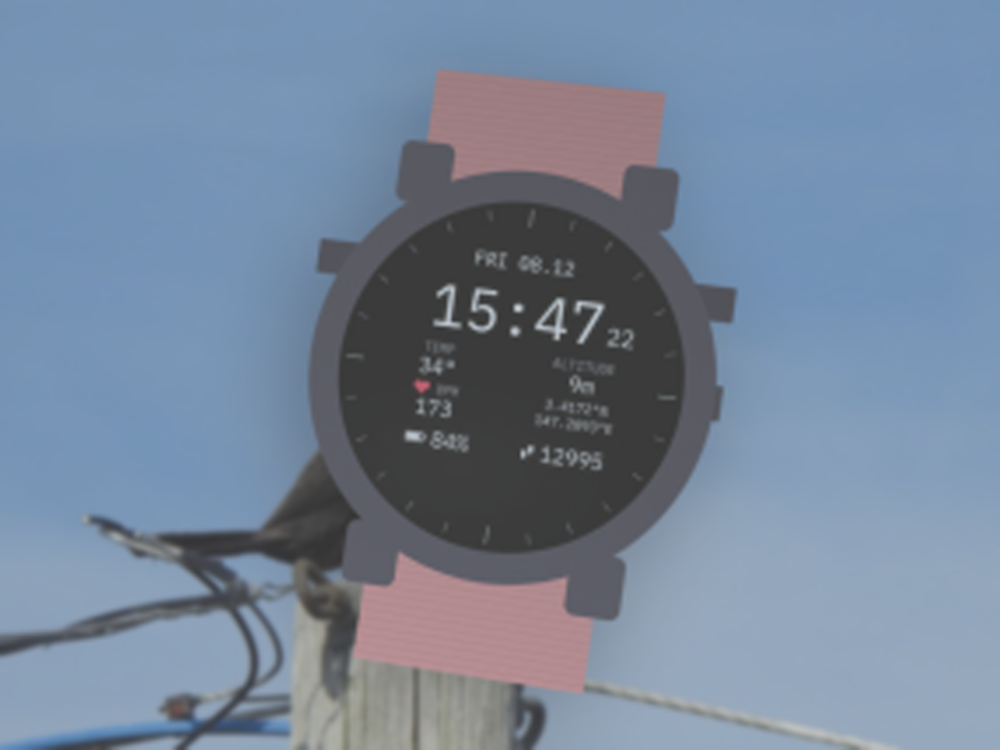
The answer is h=15 m=47
